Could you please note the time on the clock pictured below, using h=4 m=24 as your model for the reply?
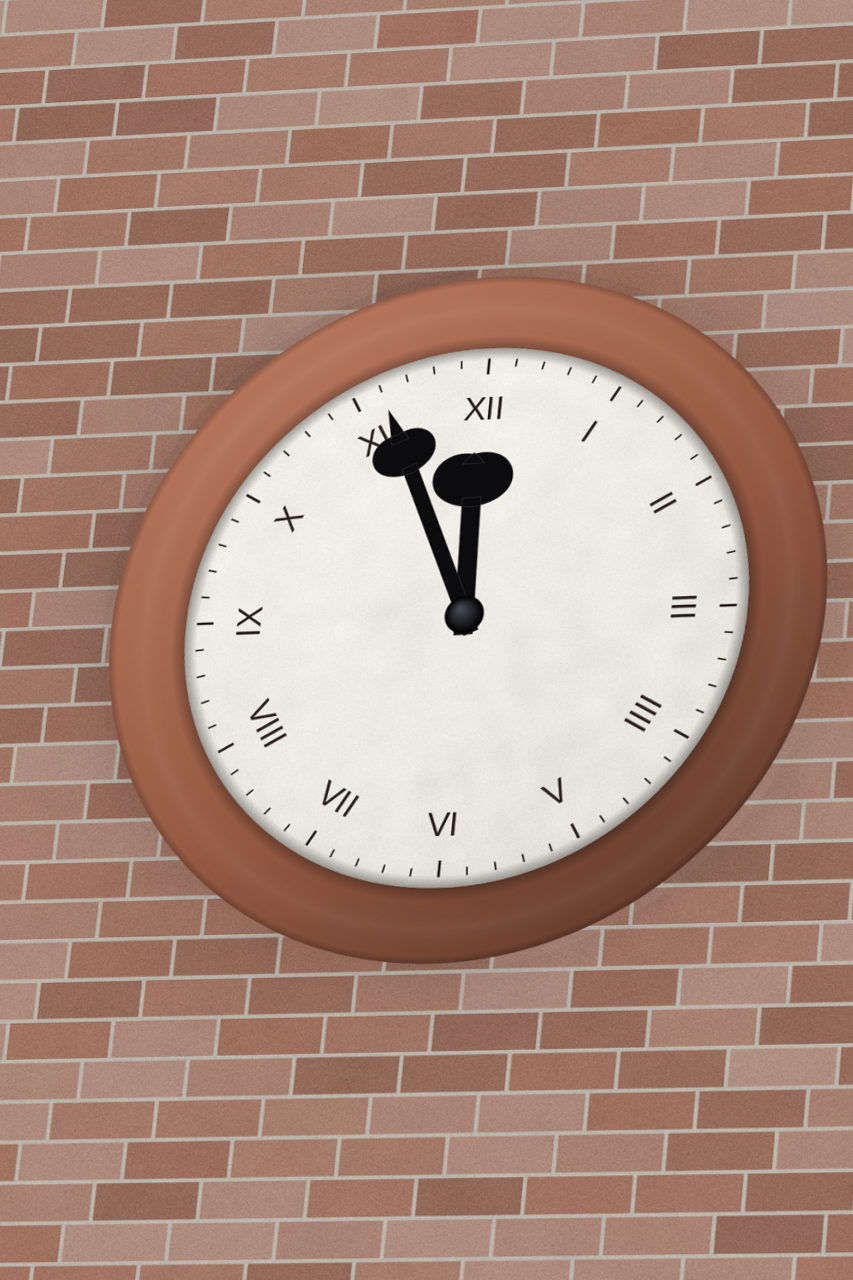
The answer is h=11 m=56
